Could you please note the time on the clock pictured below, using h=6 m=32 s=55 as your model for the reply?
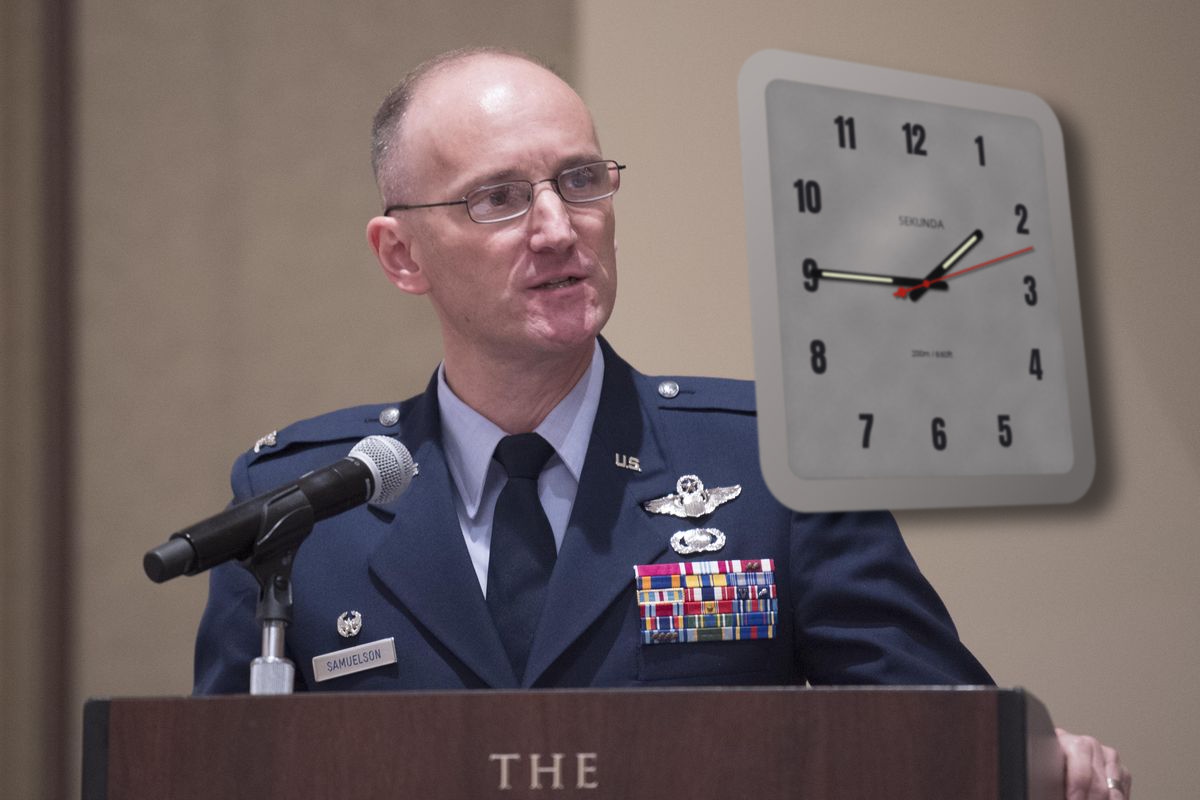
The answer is h=1 m=45 s=12
